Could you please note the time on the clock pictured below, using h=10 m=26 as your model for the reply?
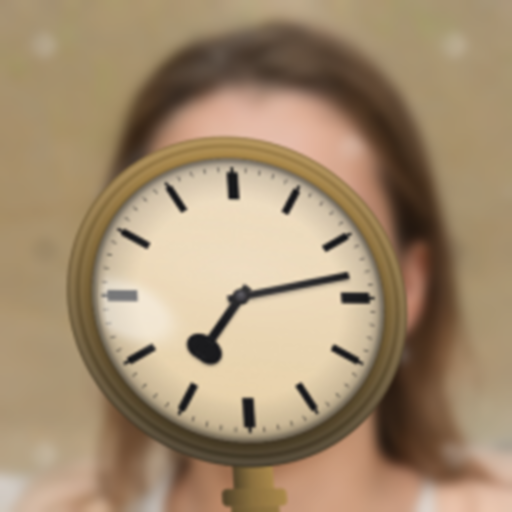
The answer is h=7 m=13
